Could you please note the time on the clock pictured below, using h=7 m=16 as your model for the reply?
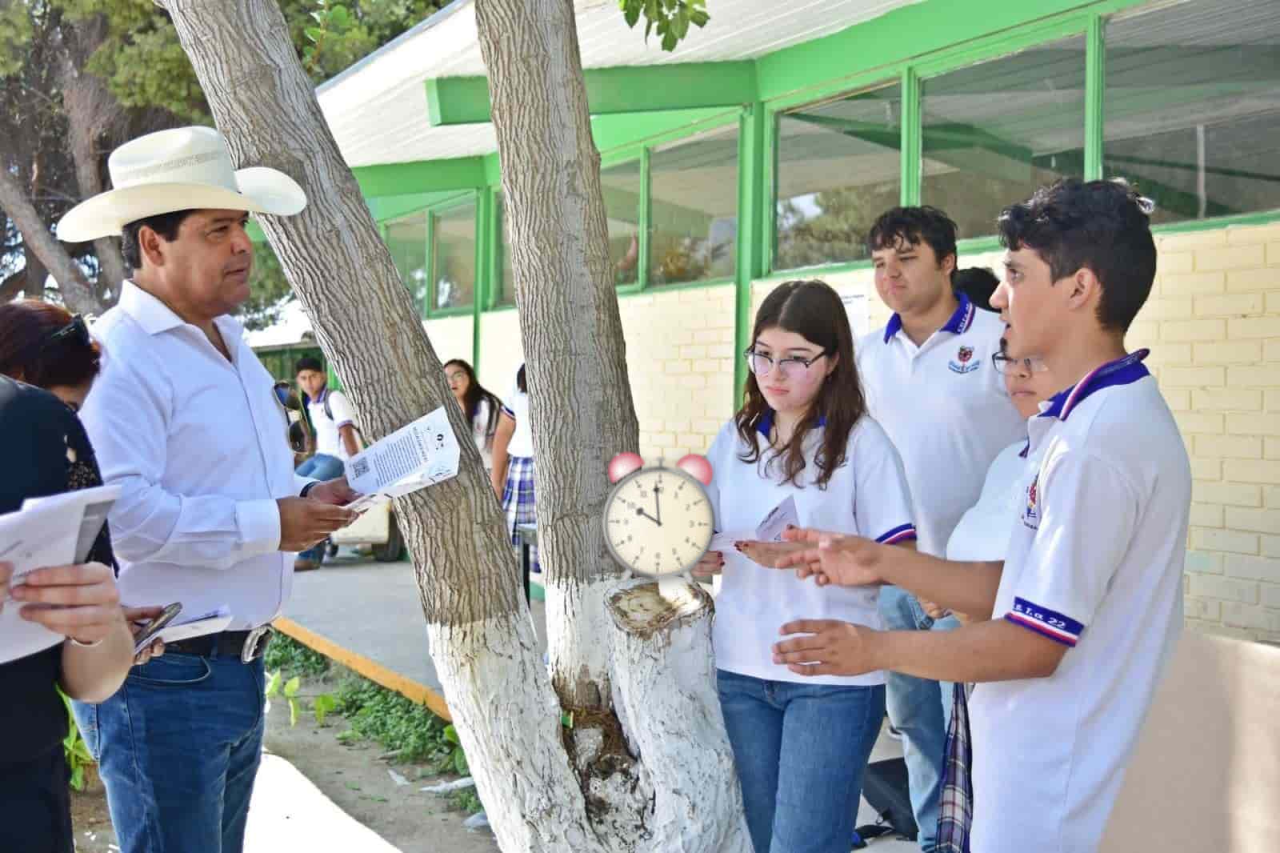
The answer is h=9 m=59
